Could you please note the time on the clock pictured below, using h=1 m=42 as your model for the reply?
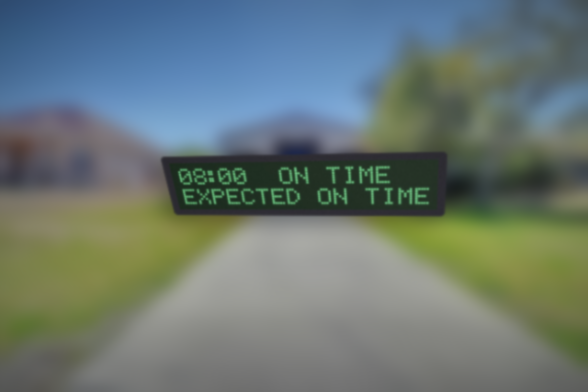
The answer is h=8 m=0
